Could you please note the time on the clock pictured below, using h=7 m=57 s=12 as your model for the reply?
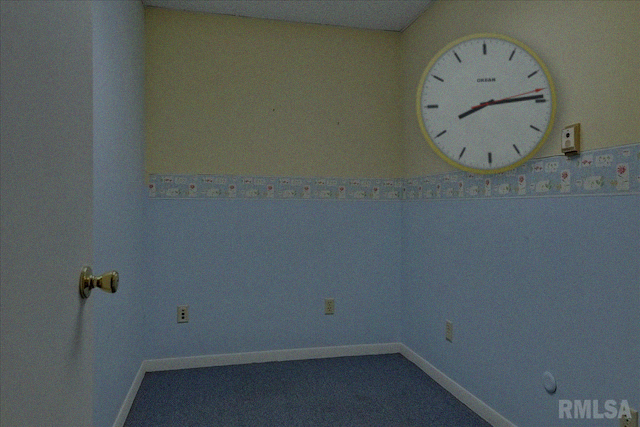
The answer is h=8 m=14 s=13
